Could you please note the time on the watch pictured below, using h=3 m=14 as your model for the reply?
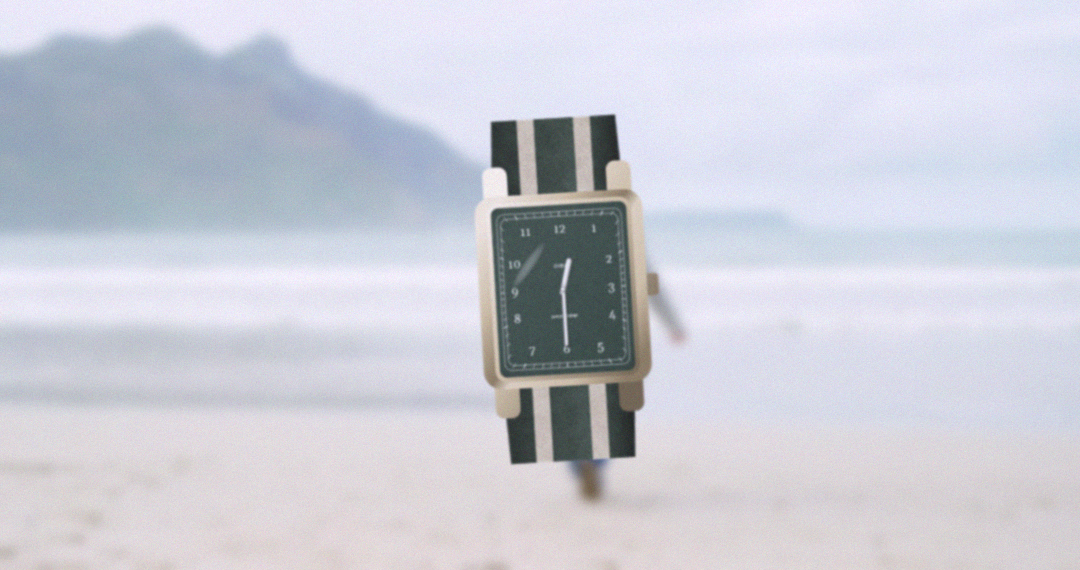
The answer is h=12 m=30
